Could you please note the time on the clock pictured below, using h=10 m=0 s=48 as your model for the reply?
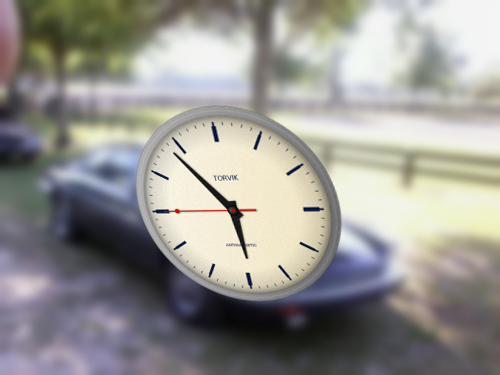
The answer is h=5 m=53 s=45
